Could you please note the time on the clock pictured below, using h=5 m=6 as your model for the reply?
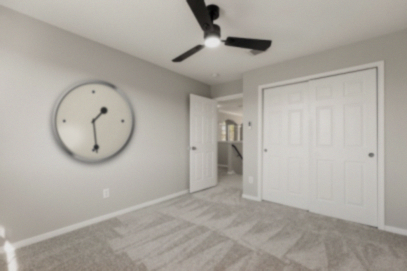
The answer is h=1 m=29
